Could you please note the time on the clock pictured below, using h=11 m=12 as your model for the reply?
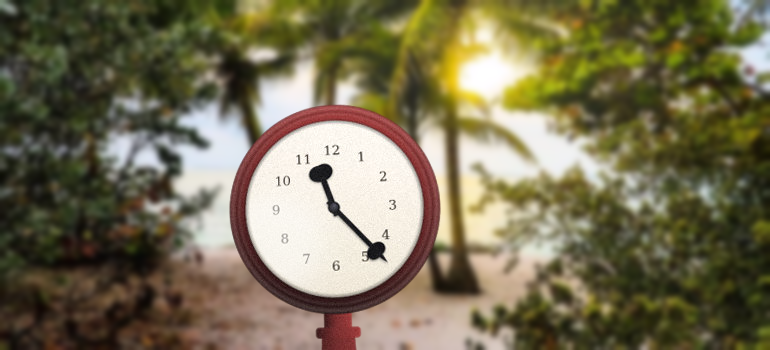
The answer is h=11 m=23
